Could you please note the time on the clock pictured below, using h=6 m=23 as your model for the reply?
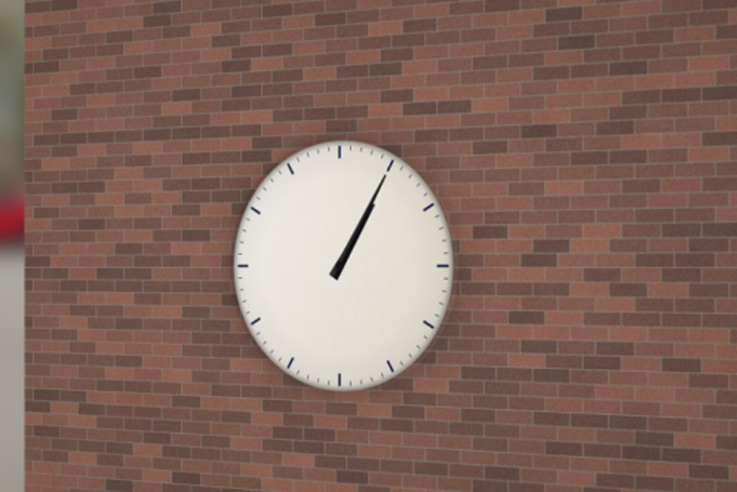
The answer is h=1 m=5
